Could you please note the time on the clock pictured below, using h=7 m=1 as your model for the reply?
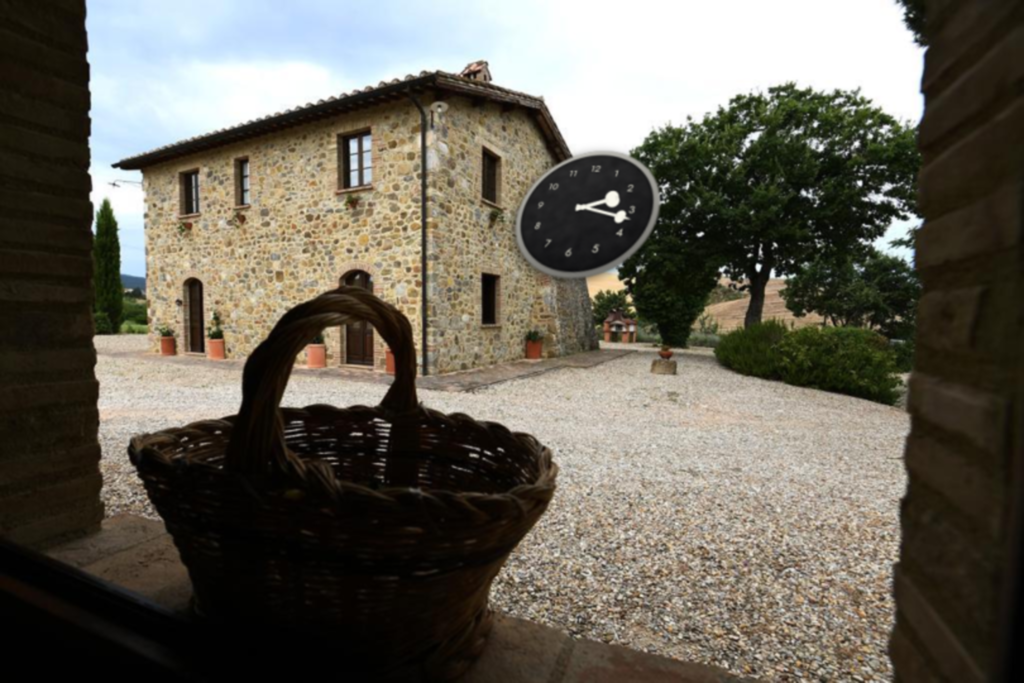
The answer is h=2 m=17
